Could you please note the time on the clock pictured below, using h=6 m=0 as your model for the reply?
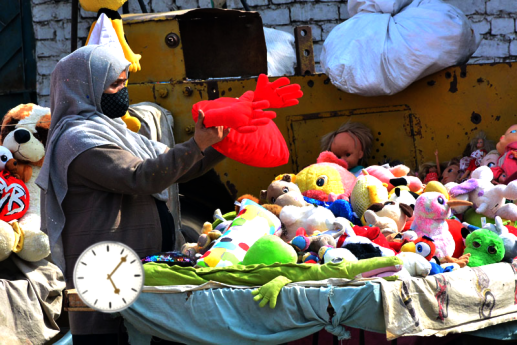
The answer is h=5 m=7
